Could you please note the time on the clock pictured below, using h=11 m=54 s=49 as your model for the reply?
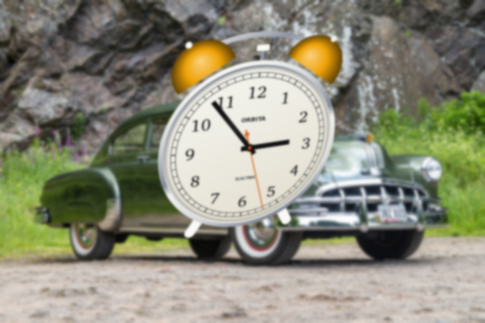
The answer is h=2 m=53 s=27
